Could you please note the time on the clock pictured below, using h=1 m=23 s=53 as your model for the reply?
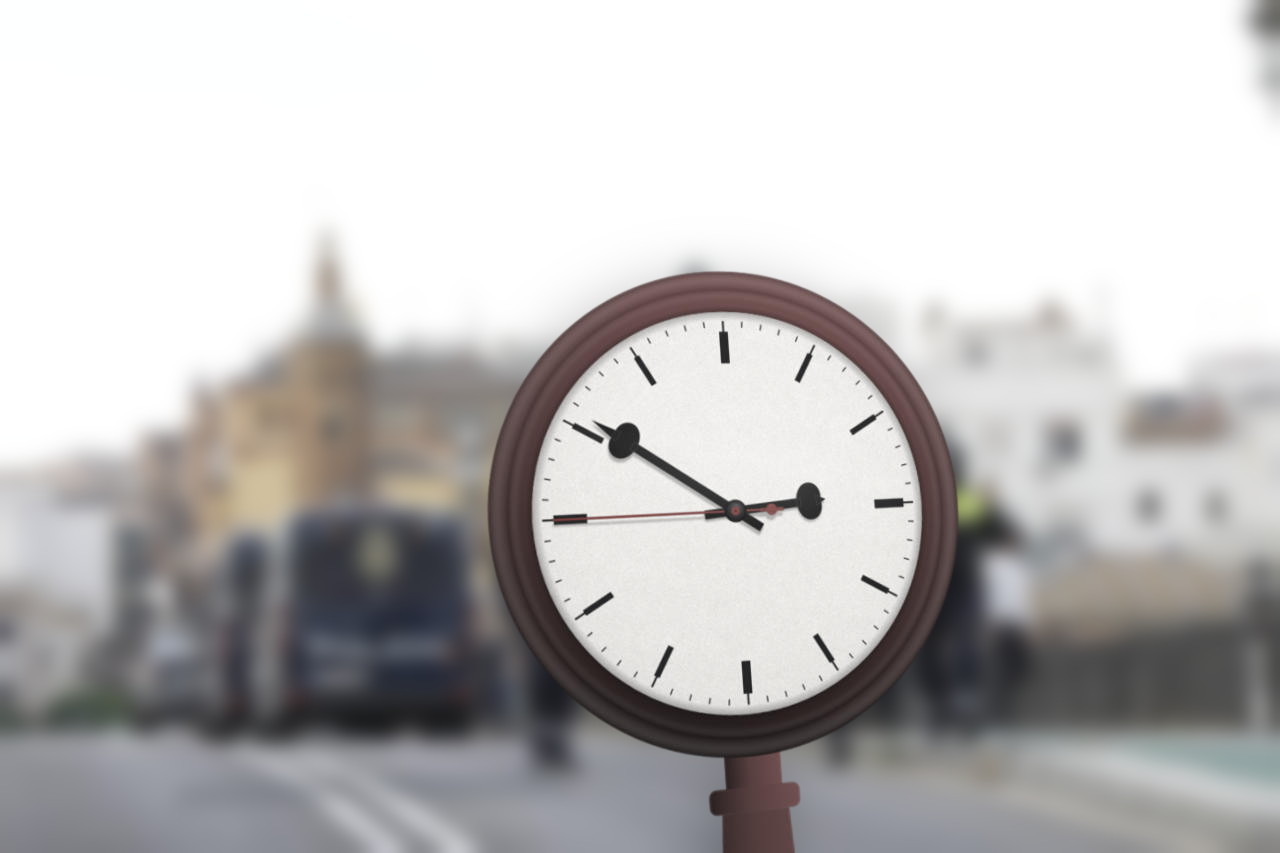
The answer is h=2 m=50 s=45
